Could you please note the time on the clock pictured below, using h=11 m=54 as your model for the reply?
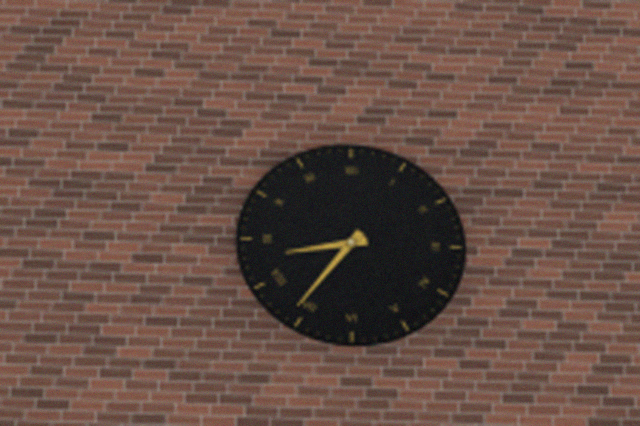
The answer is h=8 m=36
